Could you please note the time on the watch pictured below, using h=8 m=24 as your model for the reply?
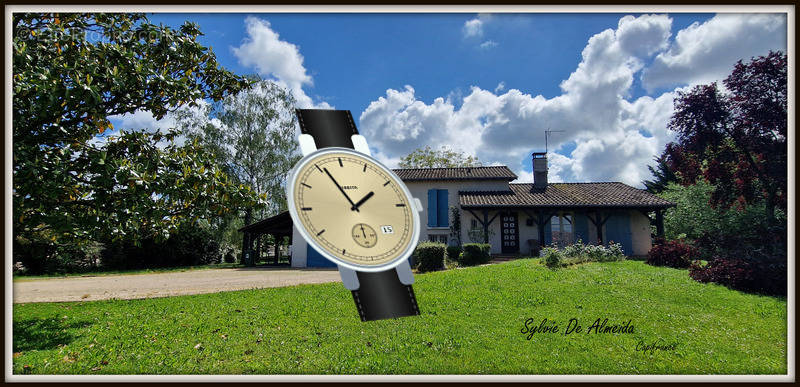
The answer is h=1 m=56
